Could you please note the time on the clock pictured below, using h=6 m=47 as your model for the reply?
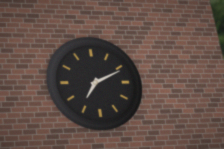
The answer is h=7 m=11
